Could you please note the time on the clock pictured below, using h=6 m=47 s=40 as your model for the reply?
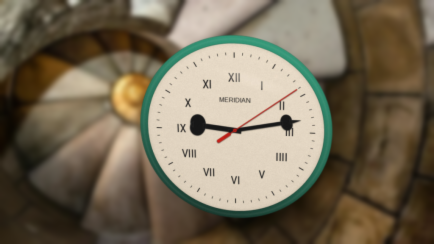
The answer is h=9 m=13 s=9
